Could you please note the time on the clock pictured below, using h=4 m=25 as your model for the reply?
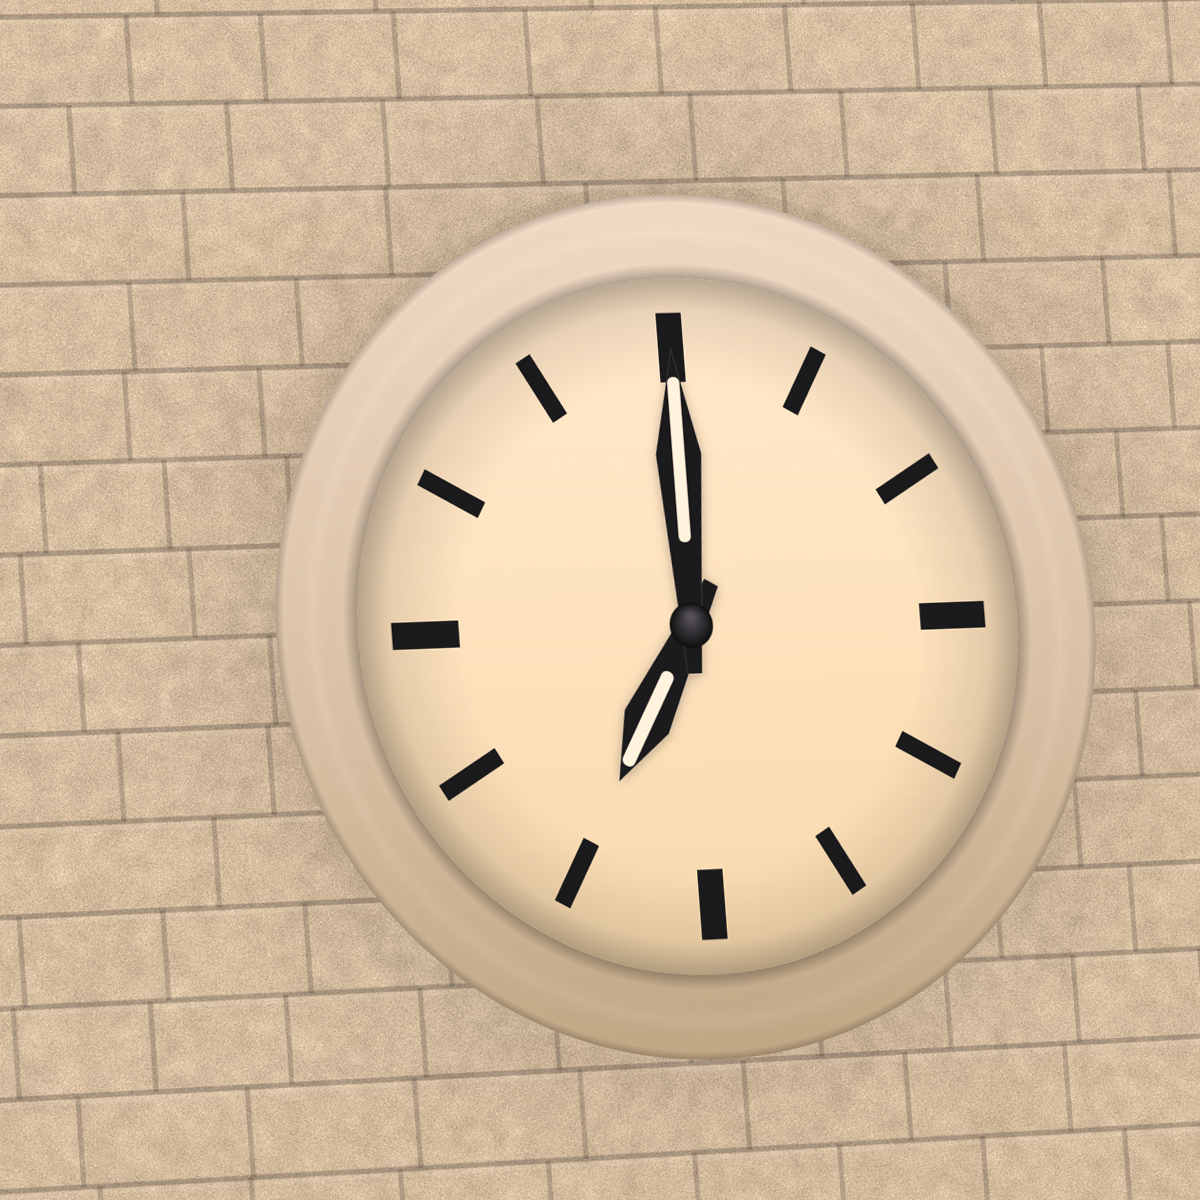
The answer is h=7 m=0
